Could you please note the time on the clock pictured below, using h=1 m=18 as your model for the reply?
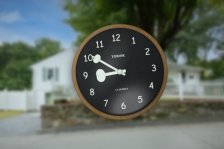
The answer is h=8 m=51
